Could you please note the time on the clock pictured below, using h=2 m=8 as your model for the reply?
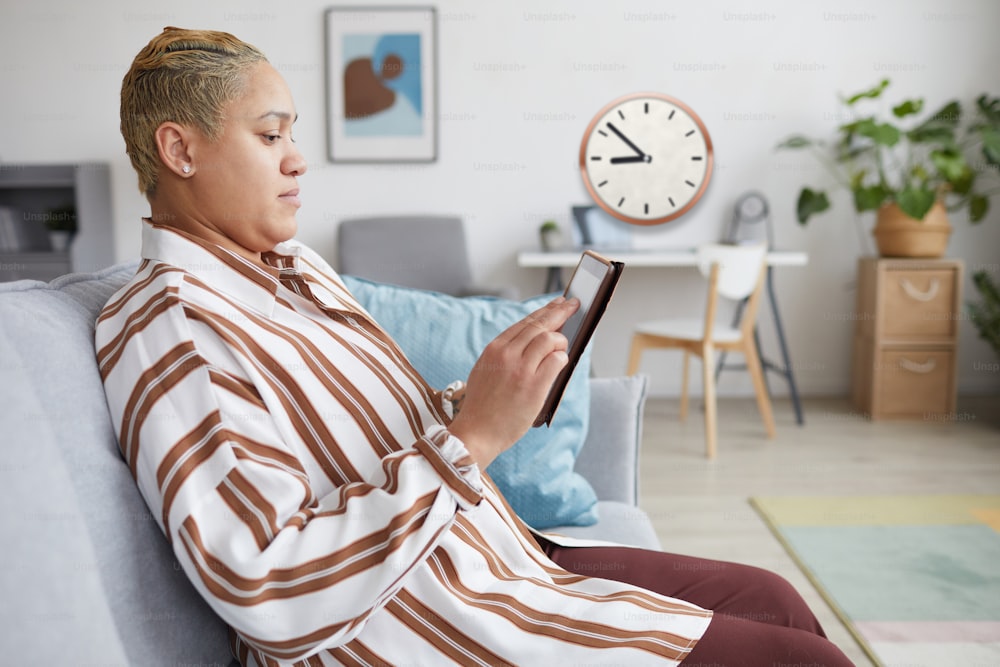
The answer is h=8 m=52
